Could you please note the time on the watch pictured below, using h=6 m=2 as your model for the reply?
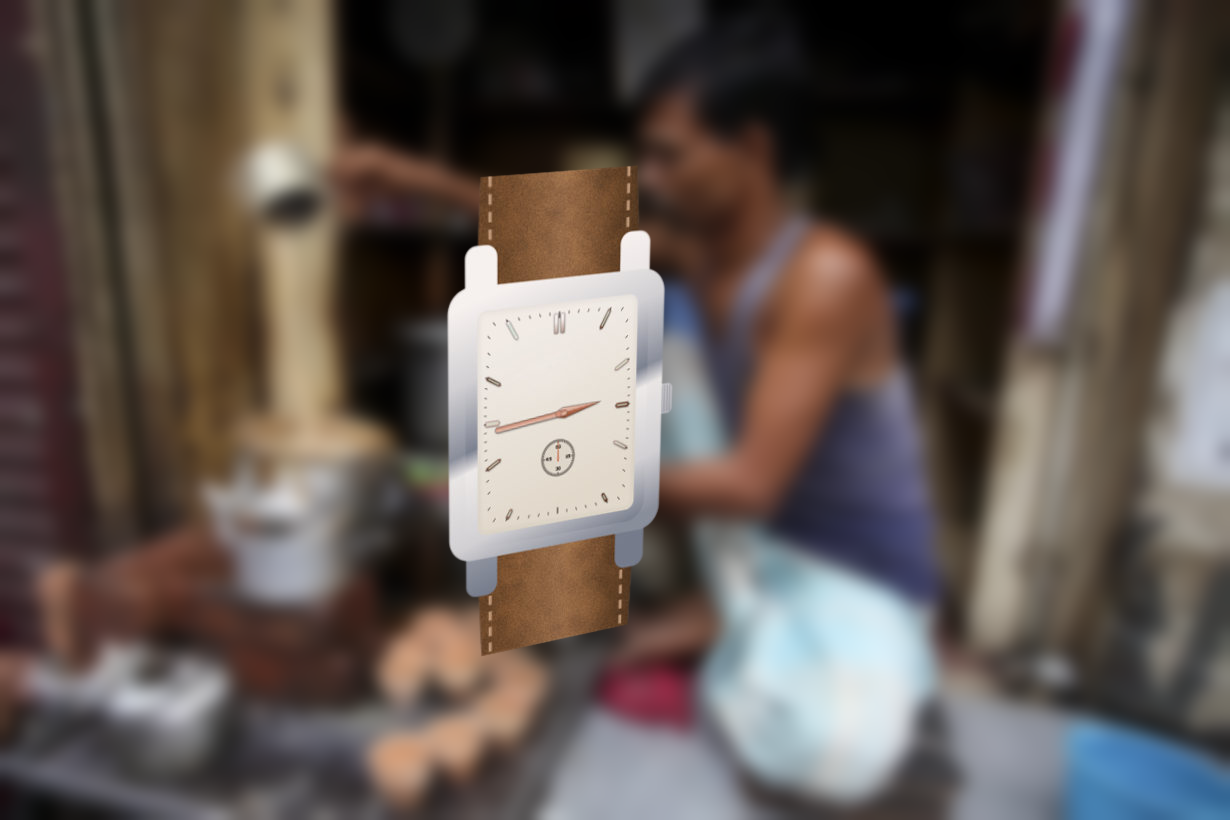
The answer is h=2 m=44
